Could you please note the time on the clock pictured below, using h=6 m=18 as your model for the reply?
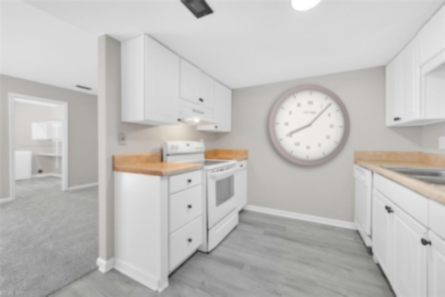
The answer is h=8 m=7
